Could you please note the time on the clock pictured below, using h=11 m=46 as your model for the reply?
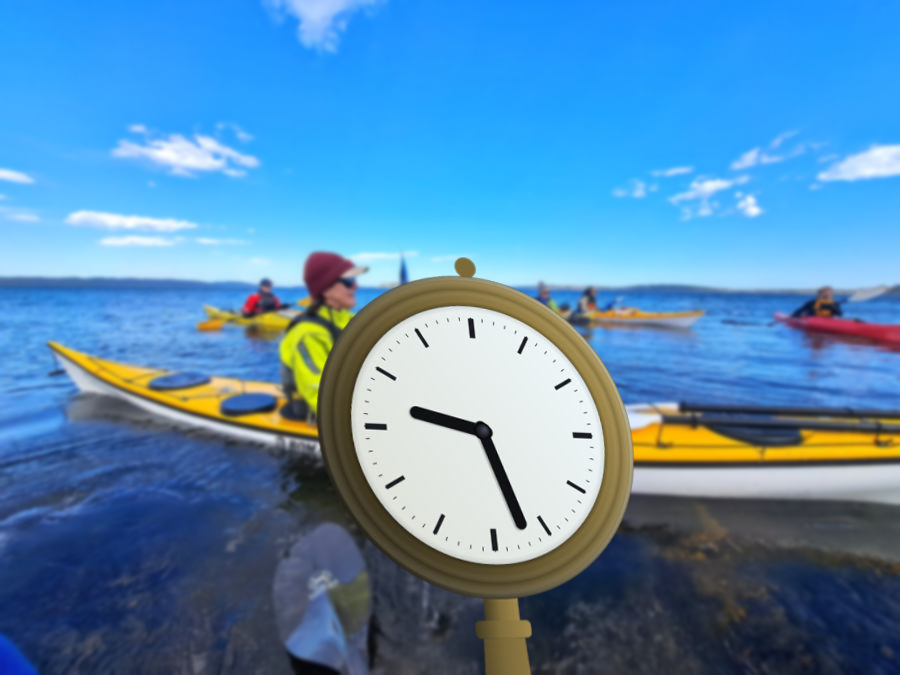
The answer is h=9 m=27
